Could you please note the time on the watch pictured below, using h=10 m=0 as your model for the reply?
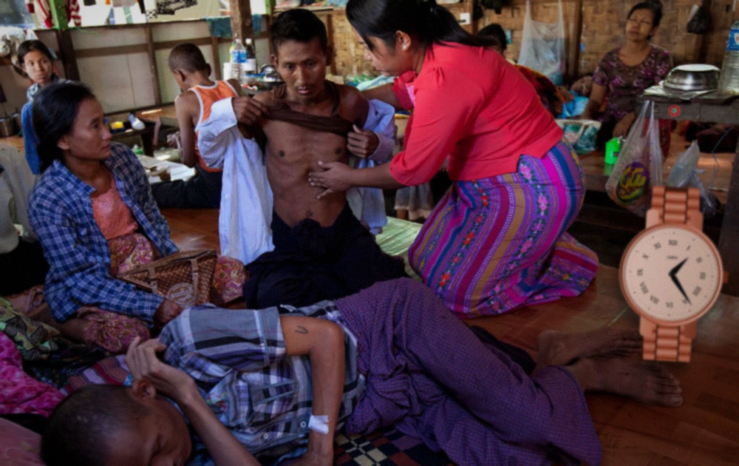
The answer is h=1 m=24
